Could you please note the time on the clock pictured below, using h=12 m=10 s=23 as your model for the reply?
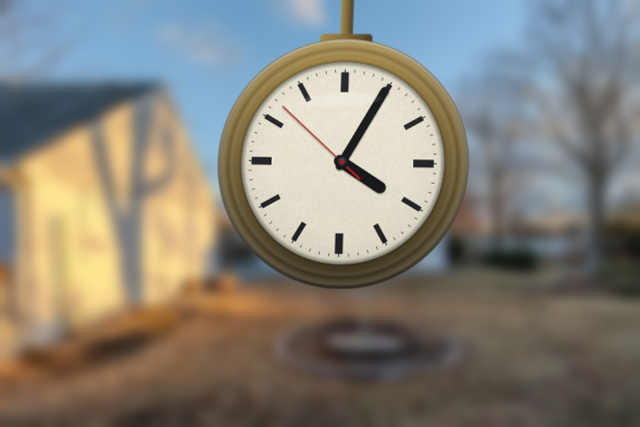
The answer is h=4 m=4 s=52
